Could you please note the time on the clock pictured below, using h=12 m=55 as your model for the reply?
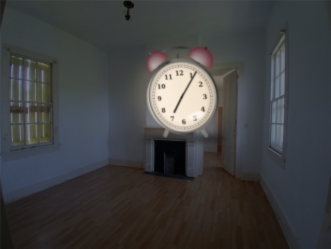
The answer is h=7 m=6
